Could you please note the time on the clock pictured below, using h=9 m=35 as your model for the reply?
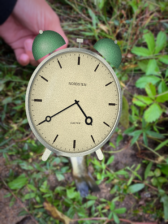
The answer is h=4 m=40
